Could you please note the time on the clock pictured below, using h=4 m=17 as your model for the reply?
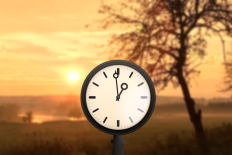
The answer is h=12 m=59
